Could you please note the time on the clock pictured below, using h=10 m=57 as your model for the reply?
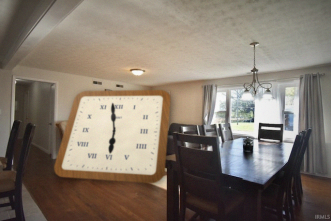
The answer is h=5 m=58
